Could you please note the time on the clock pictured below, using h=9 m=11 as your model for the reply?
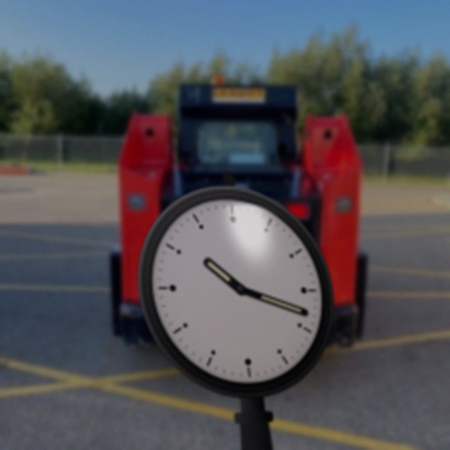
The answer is h=10 m=18
